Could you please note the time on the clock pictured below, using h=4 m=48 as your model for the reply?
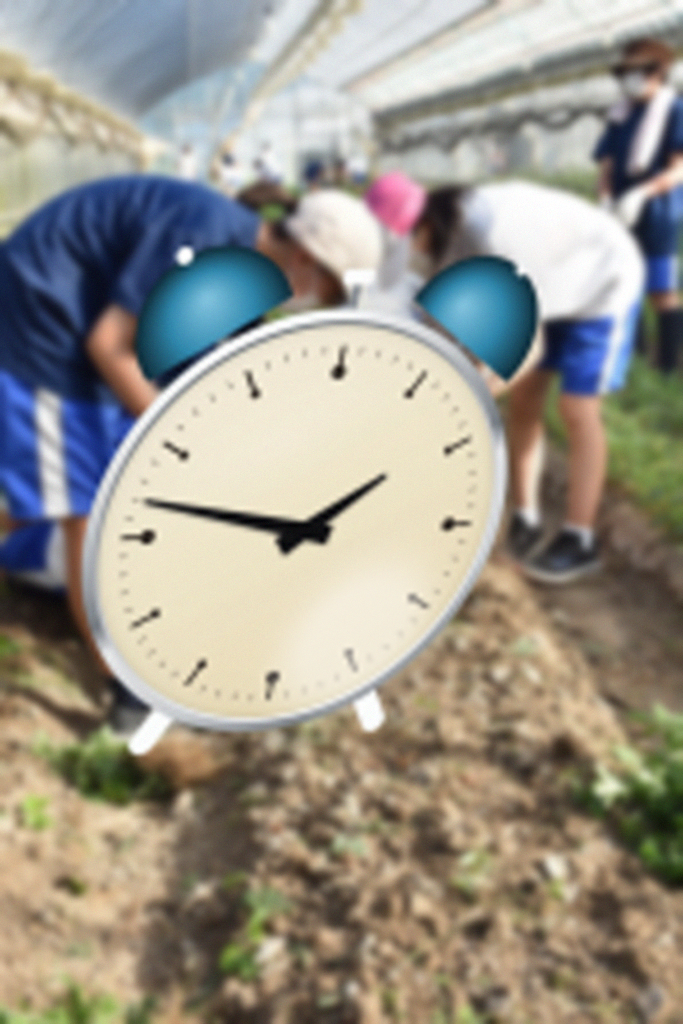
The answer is h=1 m=47
